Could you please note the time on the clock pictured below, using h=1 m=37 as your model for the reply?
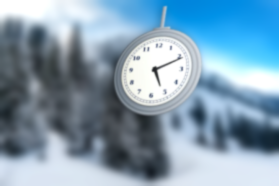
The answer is h=5 m=11
